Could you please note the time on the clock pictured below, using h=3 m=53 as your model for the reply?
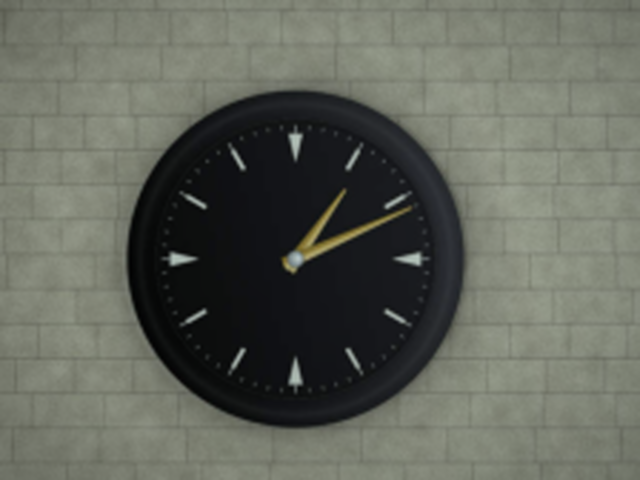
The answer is h=1 m=11
